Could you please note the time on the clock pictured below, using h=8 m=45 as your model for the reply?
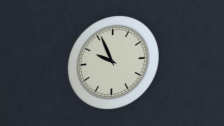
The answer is h=9 m=56
